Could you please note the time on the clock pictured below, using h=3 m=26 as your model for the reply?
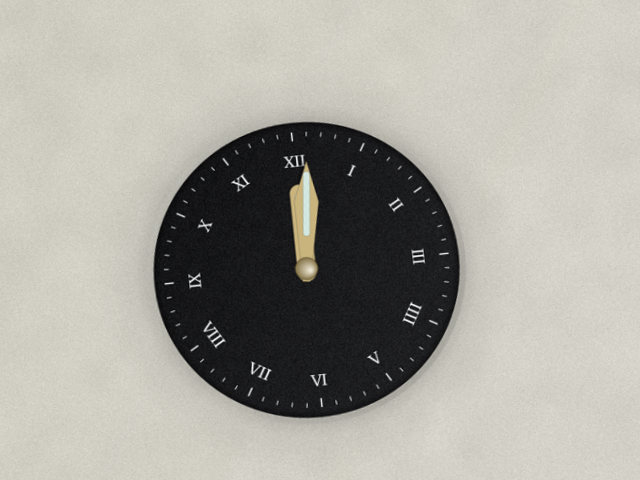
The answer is h=12 m=1
